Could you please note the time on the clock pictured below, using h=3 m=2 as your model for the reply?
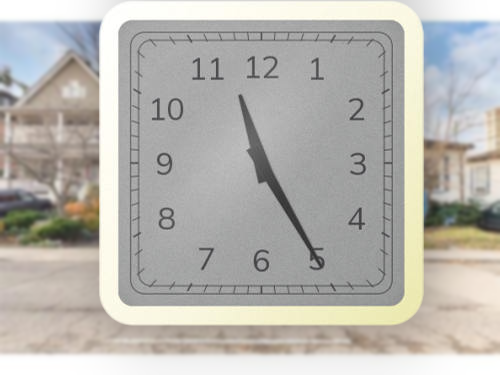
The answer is h=11 m=25
